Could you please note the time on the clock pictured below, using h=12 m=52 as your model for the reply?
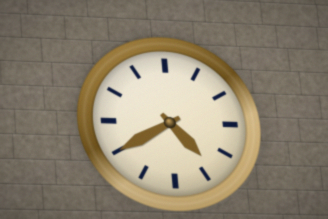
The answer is h=4 m=40
